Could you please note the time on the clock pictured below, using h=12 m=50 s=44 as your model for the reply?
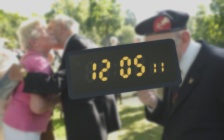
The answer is h=12 m=5 s=11
